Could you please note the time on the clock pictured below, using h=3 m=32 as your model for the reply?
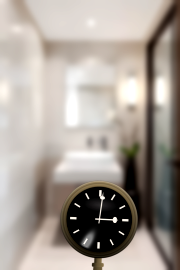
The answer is h=3 m=1
